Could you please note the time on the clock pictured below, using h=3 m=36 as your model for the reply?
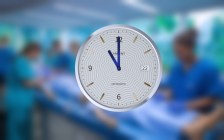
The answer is h=11 m=0
